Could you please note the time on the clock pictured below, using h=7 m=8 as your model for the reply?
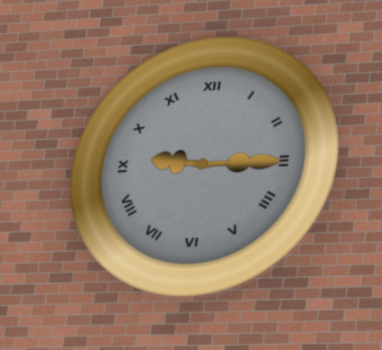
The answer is h=9 m=15
